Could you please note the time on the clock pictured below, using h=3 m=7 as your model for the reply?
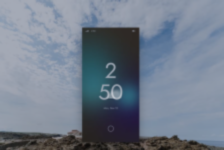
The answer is h=2 m=50
